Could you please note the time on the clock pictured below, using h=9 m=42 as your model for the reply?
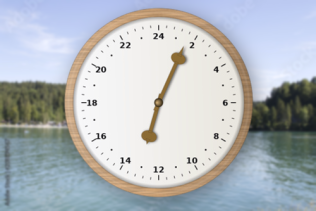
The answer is h=13 m=4
